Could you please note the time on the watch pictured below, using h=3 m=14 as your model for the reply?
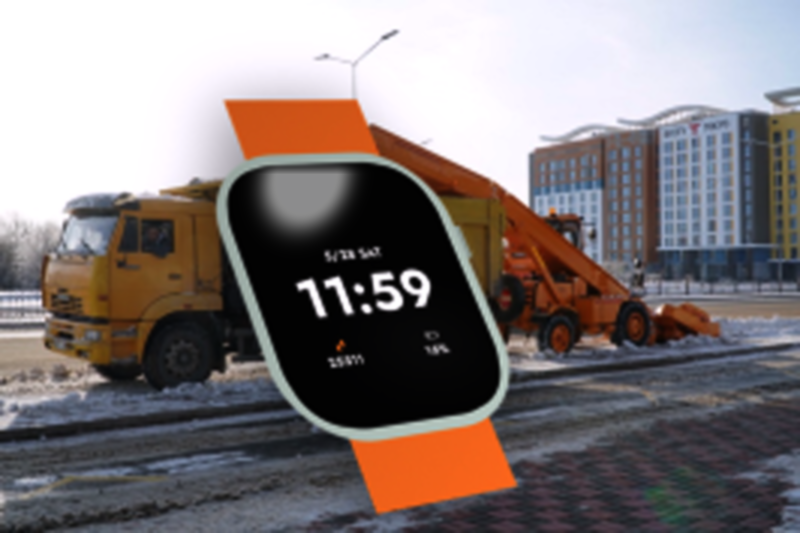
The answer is h=11 m=59
